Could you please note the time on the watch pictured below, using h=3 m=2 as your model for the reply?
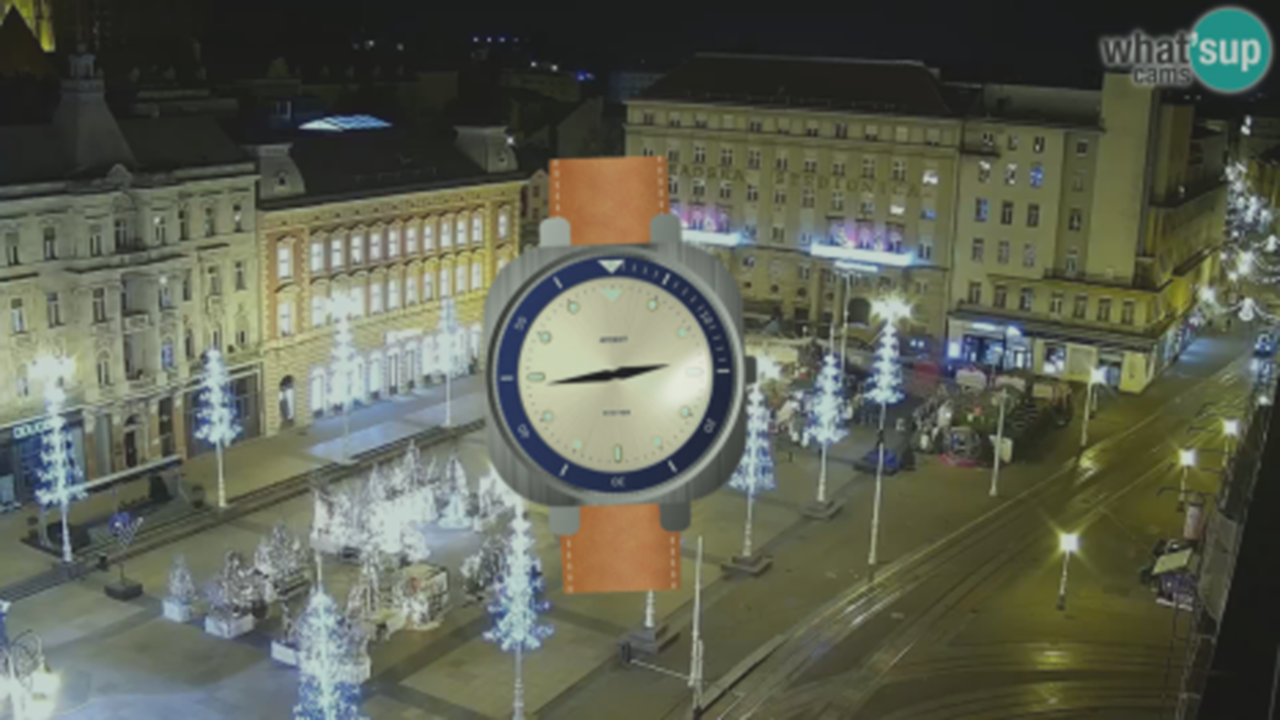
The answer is h=2 m=44
